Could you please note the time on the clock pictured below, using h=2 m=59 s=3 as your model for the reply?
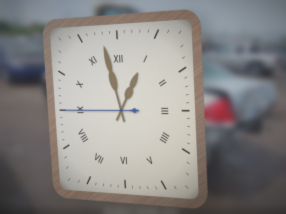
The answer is h=12 m=57 s=45
